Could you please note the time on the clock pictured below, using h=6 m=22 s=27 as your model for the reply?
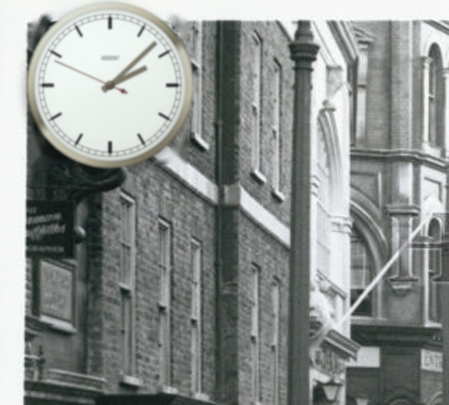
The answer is h=2 m=7 s=49
